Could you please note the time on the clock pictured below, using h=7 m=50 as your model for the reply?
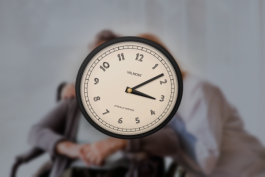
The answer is h=3 m=8
